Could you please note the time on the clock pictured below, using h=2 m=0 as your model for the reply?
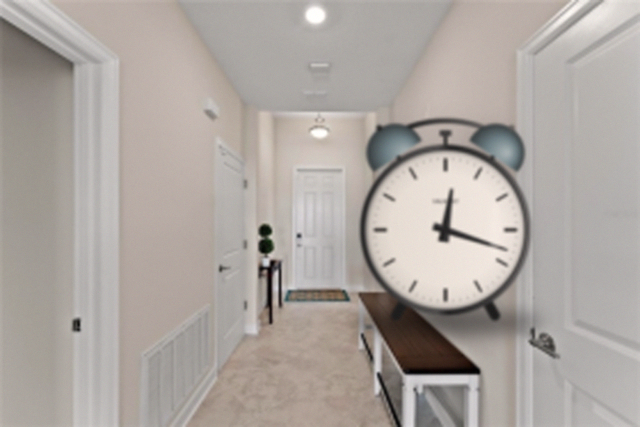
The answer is h=12 m=18
